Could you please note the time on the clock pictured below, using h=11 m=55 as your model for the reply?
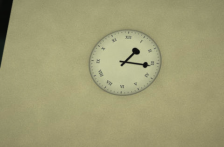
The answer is h=1 m=16
